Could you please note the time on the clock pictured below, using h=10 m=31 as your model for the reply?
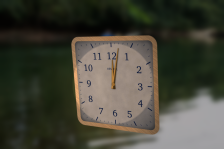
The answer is h=12 m=2
